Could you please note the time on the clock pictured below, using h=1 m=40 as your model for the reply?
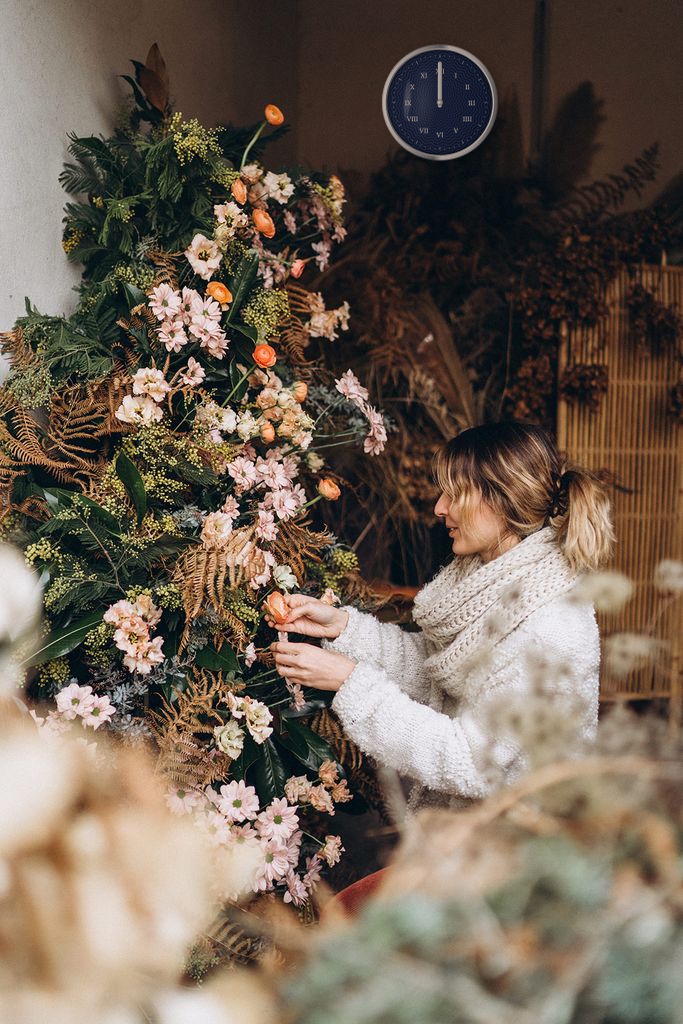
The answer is h=12 m=0
